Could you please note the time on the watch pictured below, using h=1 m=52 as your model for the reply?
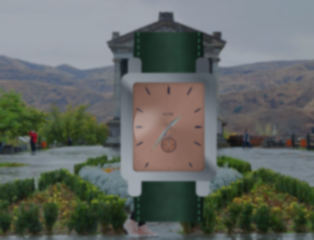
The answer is h=1 m=36
